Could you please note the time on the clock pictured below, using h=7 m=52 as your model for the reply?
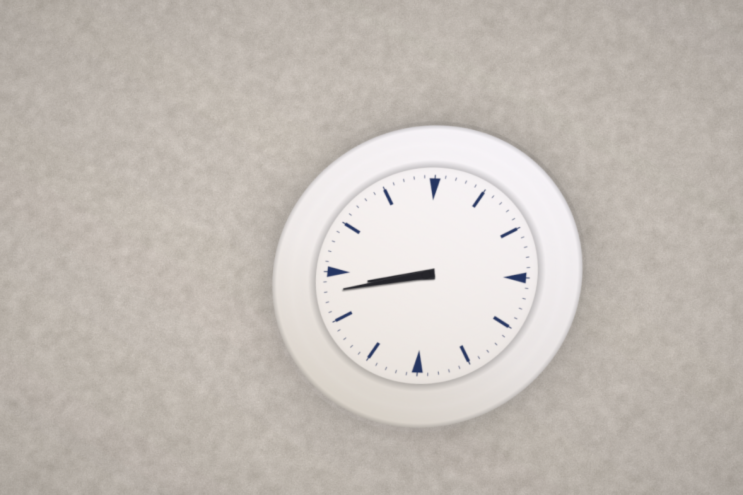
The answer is h=8 m=43
